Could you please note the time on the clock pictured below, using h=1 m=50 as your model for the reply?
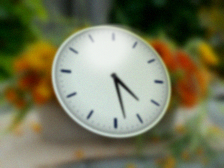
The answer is h=4 m=28
